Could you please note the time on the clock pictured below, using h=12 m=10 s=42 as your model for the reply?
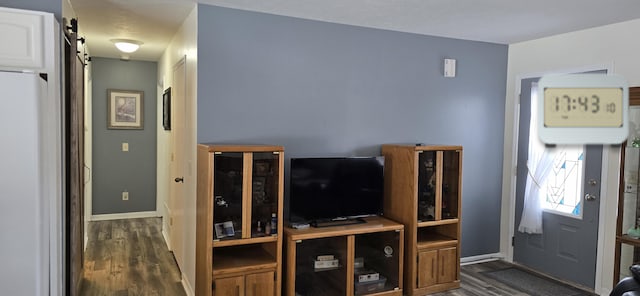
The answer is h=17 m=43 s=10
